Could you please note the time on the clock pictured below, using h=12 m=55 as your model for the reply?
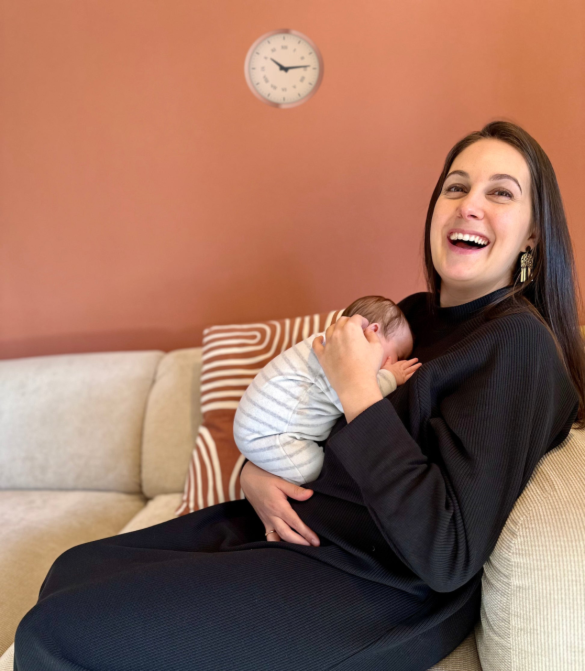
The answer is h=10 m=14
